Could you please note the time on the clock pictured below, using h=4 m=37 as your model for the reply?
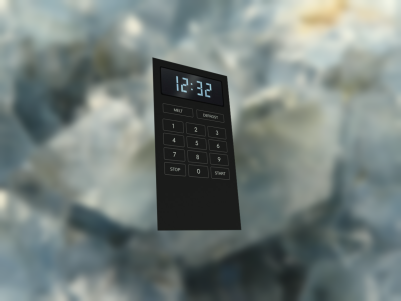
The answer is h=12 m=32
